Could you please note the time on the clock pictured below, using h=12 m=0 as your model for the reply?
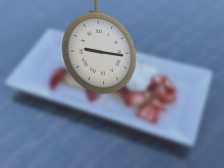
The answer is h=9 m=16
